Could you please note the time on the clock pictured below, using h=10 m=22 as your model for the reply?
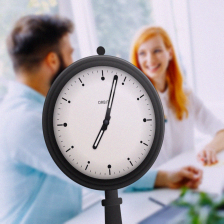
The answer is h=7 m=3
